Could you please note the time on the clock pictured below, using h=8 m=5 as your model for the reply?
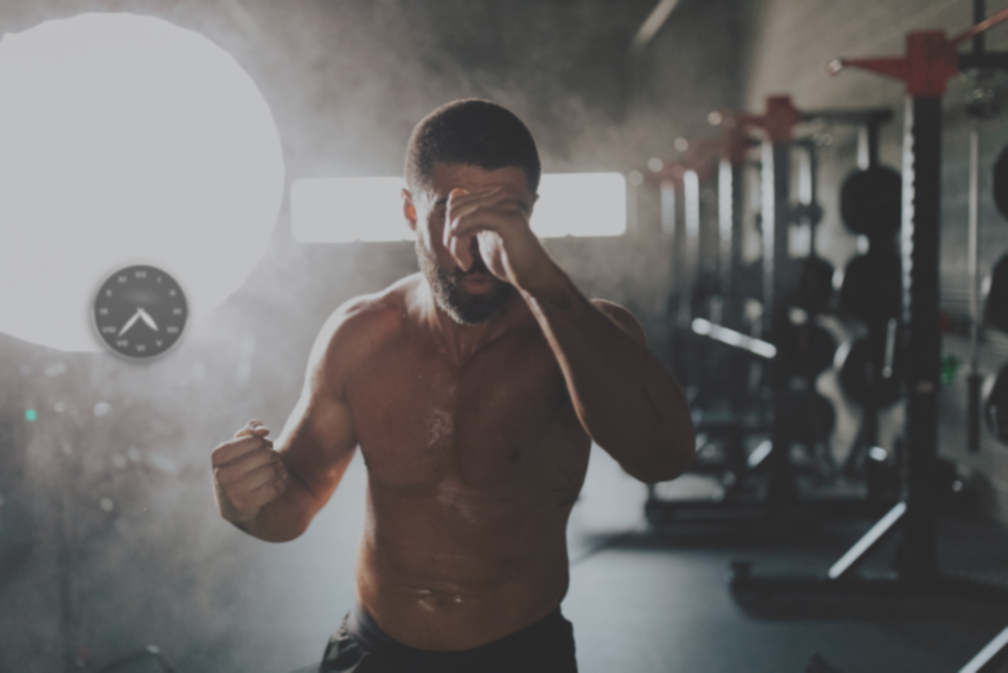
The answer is h=4 m=37
